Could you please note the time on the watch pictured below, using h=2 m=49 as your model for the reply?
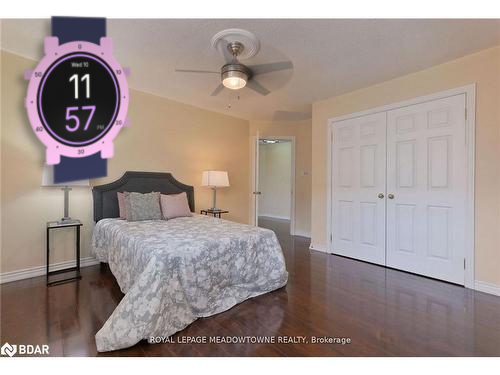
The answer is h=11 m=57
